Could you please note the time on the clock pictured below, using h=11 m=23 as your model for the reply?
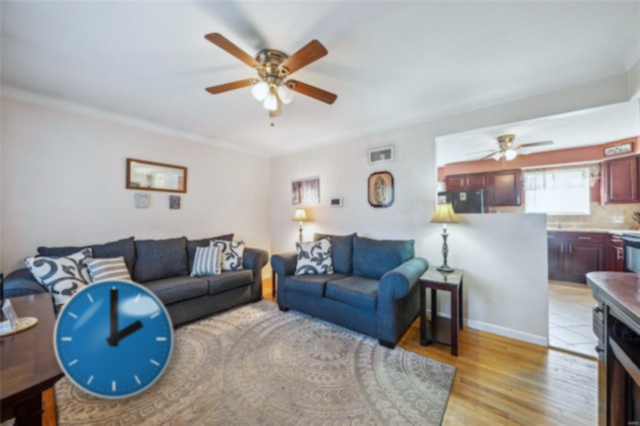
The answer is h=2 m=0
